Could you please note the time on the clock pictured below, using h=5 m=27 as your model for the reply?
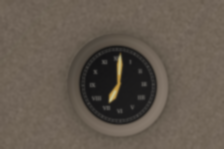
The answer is h=7 m=1
